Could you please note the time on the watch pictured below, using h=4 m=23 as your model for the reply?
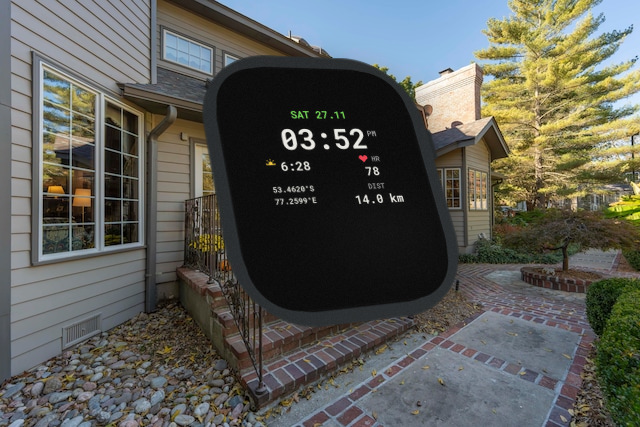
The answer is h=3 m=52
